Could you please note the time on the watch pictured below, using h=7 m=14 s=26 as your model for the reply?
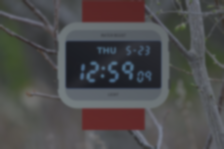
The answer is h=12 m=59 s=9
